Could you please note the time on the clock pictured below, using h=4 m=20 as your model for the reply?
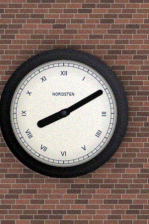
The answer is h=8 m=10
